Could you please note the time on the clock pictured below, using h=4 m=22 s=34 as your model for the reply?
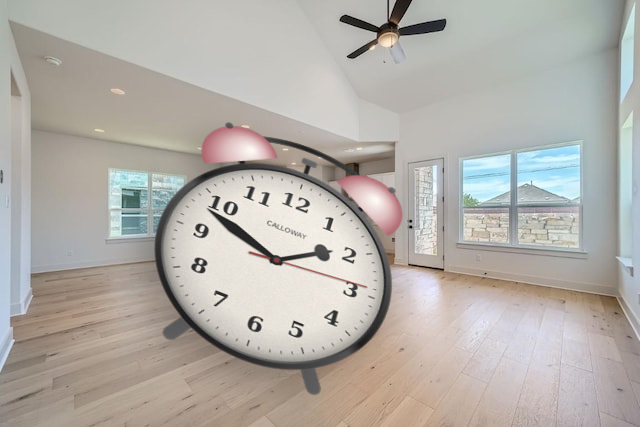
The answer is h=1 m=48 s=14
